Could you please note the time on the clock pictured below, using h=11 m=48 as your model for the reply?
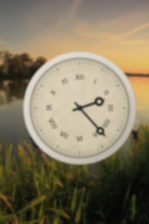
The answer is h=2 m=23
